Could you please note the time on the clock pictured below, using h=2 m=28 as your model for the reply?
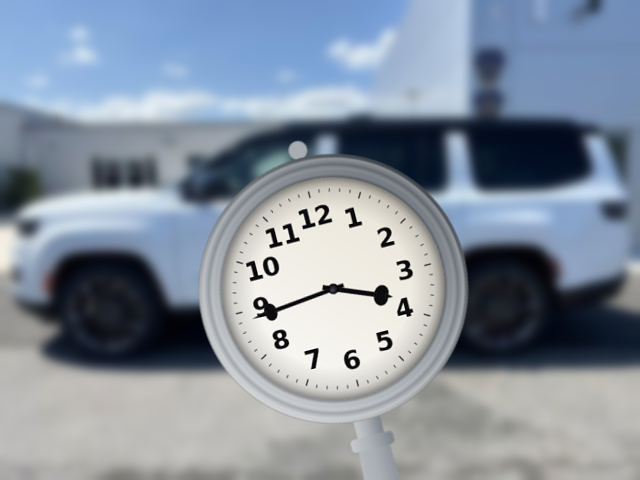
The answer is h=3 m=44
